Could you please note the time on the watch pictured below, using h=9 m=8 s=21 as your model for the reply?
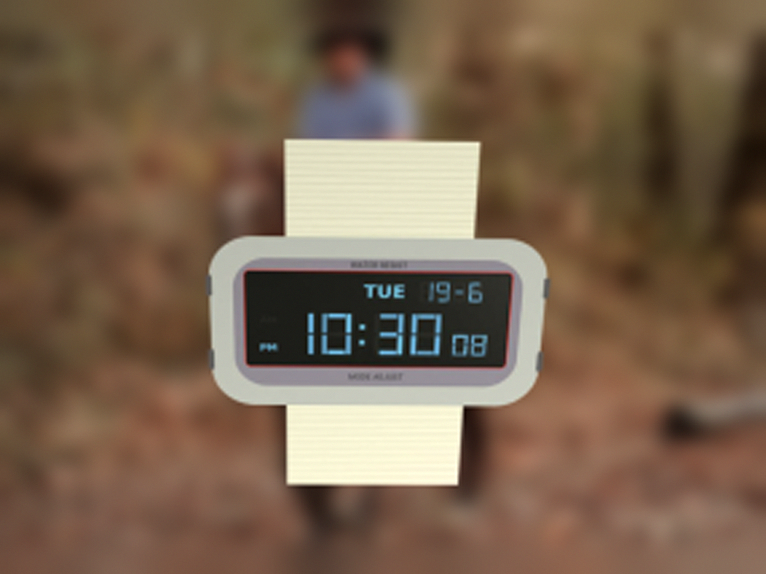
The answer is h=10 m=30 s=8
